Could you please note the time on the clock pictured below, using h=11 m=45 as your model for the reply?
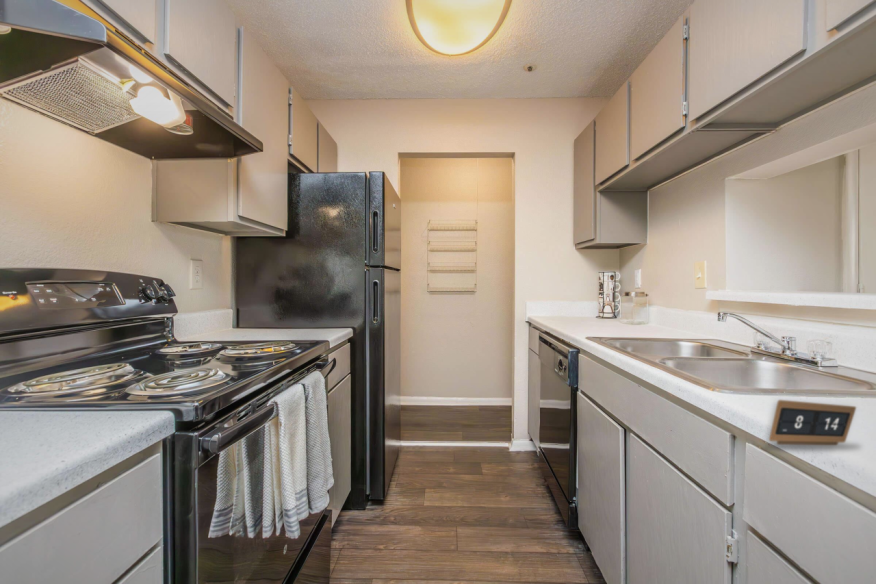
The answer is h=8 m=14
